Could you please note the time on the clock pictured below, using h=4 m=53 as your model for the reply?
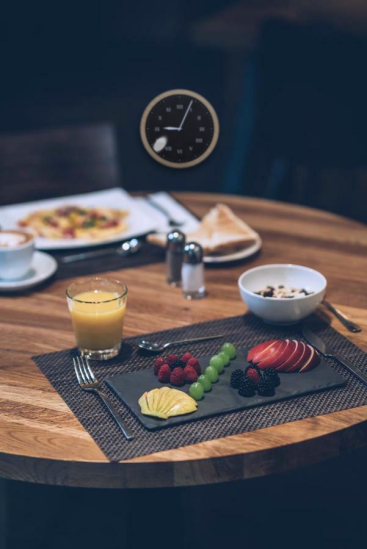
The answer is h=9 m=4
